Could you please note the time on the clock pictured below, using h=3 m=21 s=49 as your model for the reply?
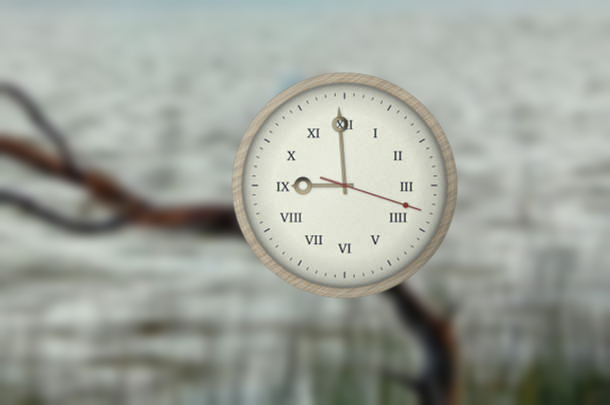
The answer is h=8 m=59 s=18
